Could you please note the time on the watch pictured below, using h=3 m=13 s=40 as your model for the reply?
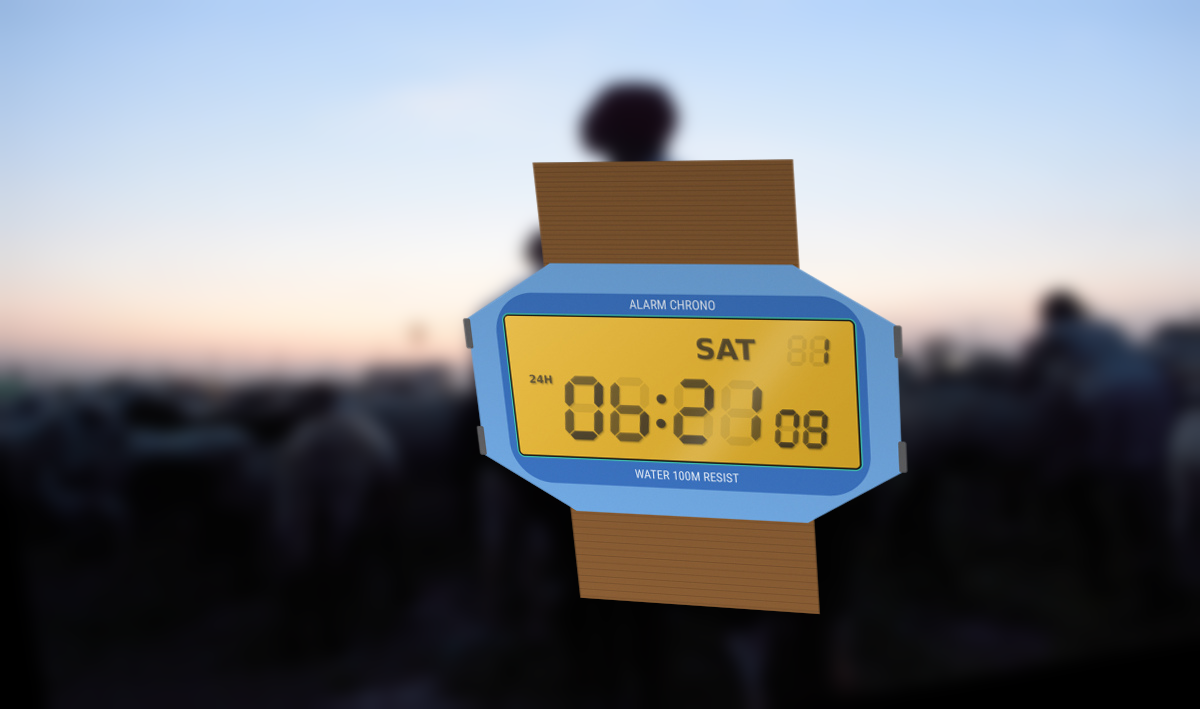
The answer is h=6 m=21 s=8
